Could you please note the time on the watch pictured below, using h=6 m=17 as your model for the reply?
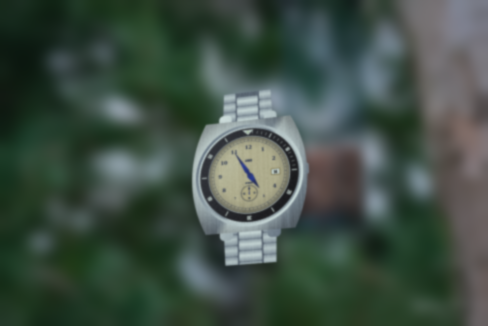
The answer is h=4 m=55
